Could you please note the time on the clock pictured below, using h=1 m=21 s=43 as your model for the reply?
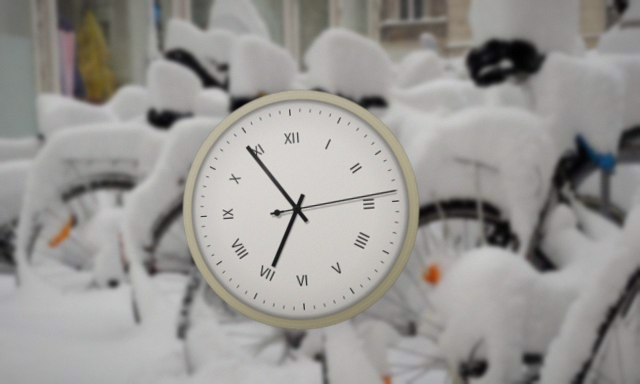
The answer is h=6 m=54 s=14
